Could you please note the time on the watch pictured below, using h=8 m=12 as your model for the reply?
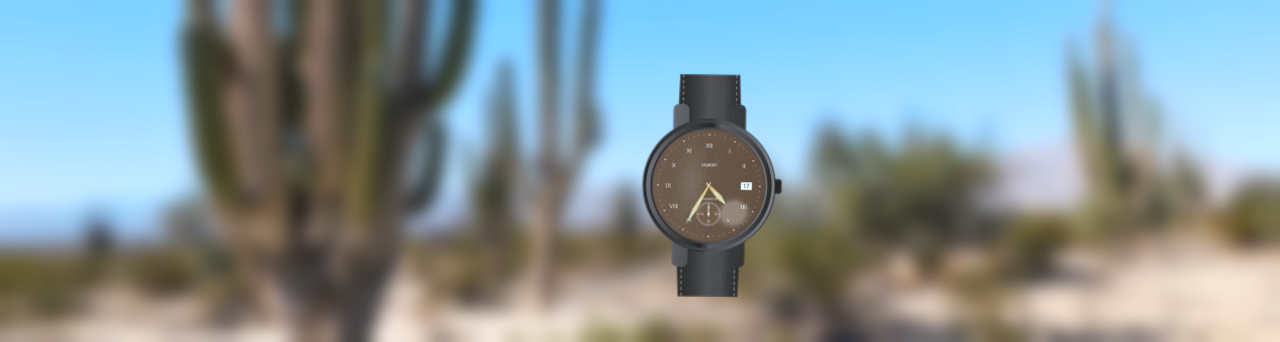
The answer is h=4 m=35
